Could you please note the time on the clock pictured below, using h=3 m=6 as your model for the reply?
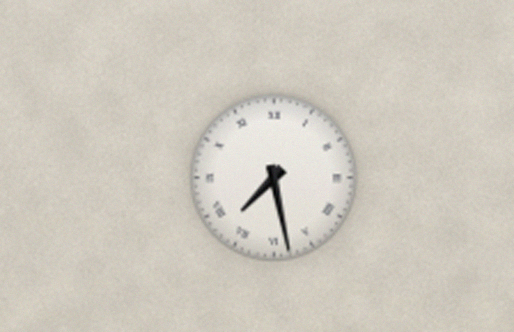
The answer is h=7 m=28
